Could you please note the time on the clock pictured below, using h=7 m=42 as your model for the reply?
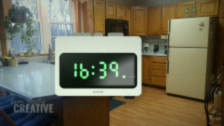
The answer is h=16 m=39
